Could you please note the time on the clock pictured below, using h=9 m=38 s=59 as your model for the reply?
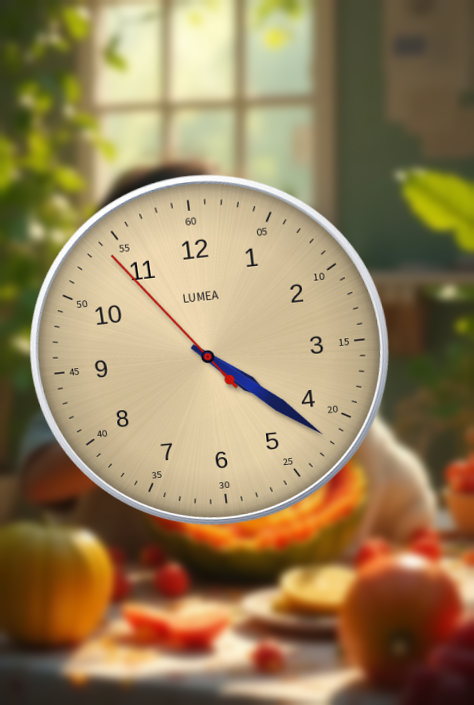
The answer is h=4 m=21 s=54
